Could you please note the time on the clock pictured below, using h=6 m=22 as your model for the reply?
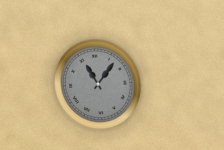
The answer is h=11 m=7
